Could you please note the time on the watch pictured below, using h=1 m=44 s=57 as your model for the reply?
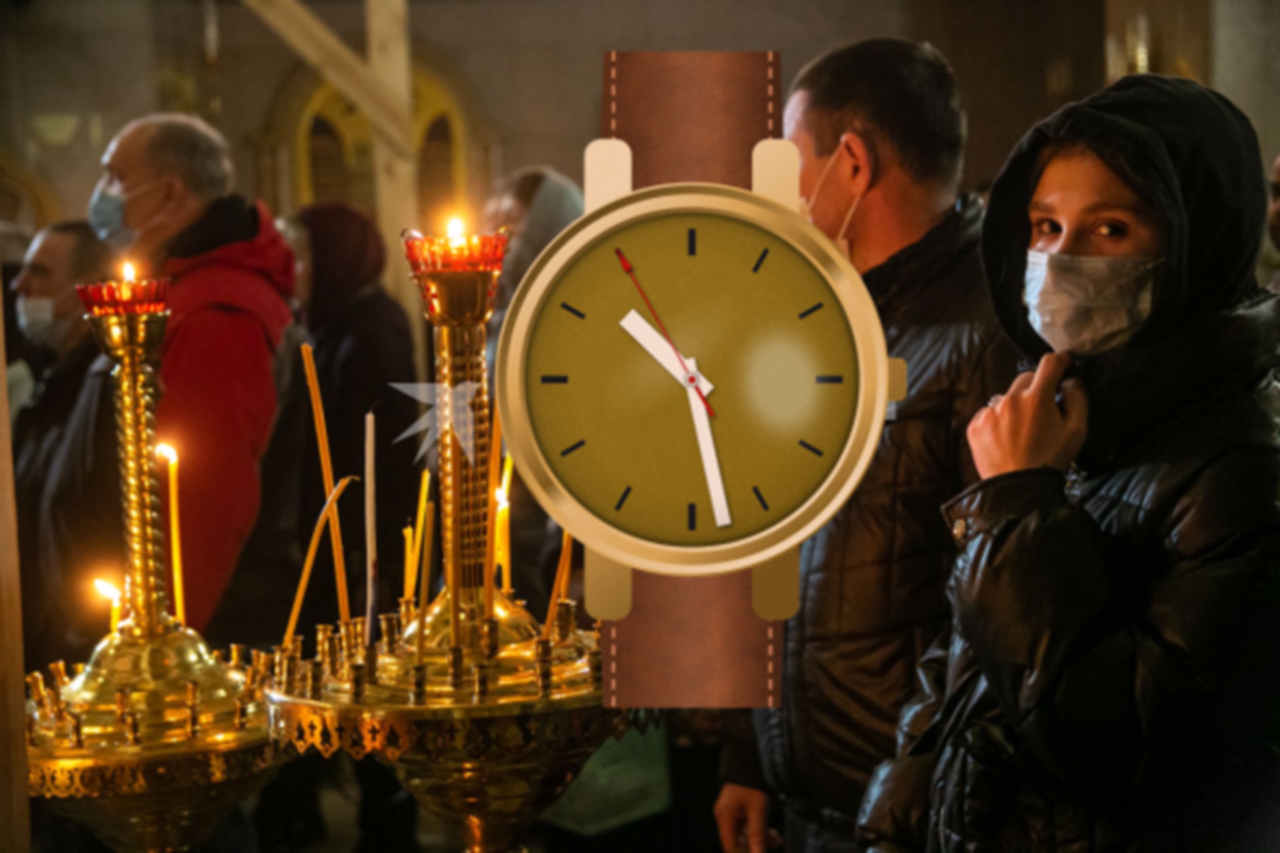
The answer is h=10 m=27 s=55
